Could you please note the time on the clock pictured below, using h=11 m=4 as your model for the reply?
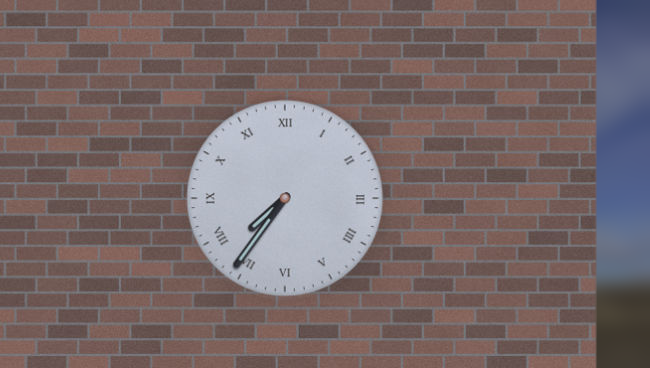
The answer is h=7 m=36
